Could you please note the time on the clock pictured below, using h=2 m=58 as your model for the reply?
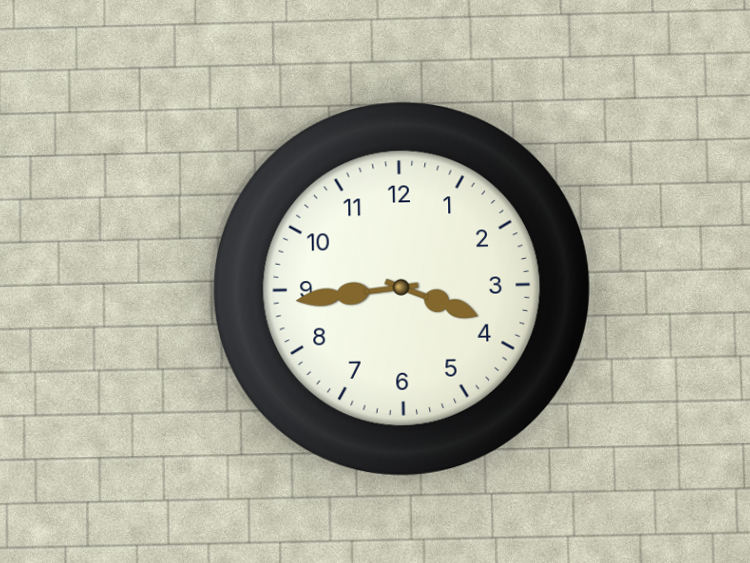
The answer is h=3 m=44
